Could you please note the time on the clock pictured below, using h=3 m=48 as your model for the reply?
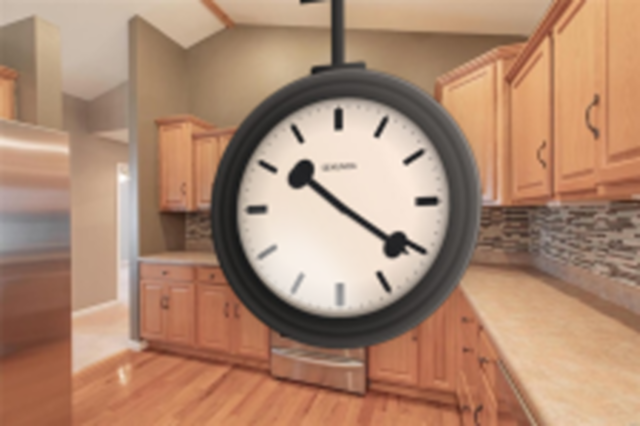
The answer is h=10 m=21
